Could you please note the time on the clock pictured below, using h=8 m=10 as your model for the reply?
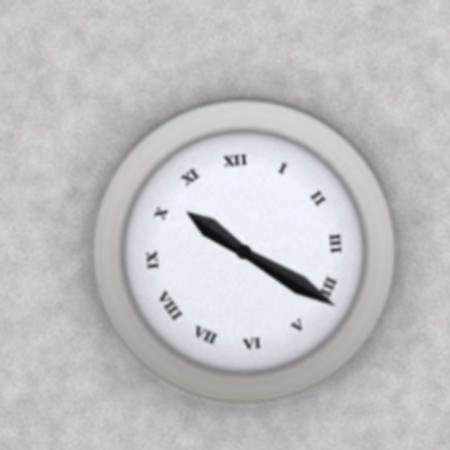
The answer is h=10 m=21
